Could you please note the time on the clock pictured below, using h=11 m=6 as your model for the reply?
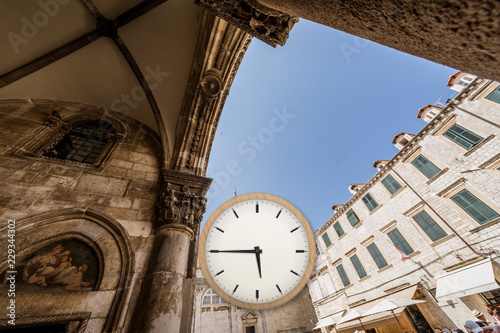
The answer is h=5 m=45
